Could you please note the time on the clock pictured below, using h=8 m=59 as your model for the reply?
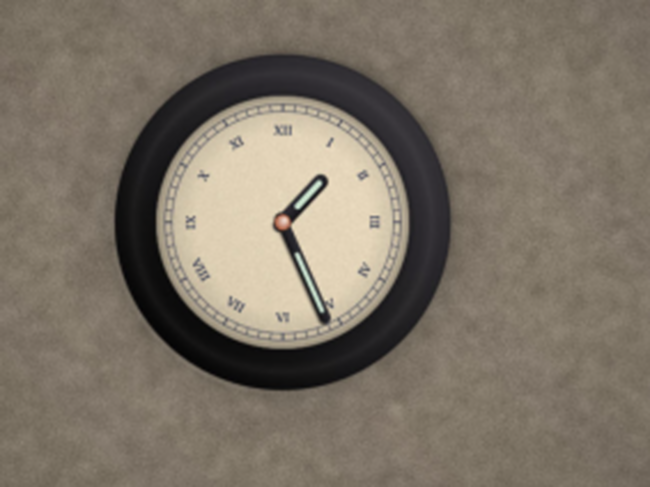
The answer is h=1 m=26
